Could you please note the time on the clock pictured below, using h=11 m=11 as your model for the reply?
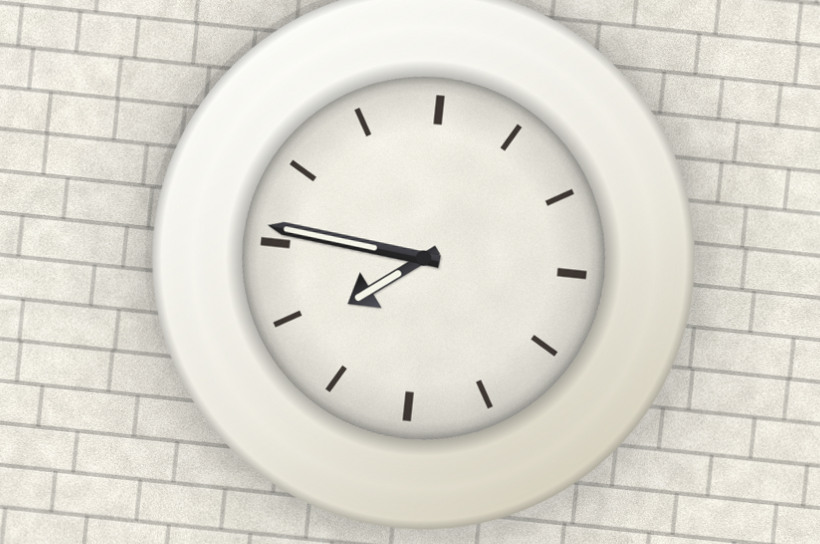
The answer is h=7 m=46
